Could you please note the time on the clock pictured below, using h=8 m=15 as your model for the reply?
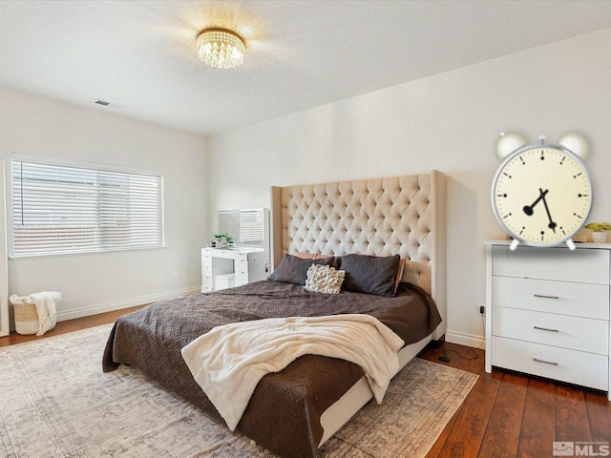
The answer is h=7 m=27
